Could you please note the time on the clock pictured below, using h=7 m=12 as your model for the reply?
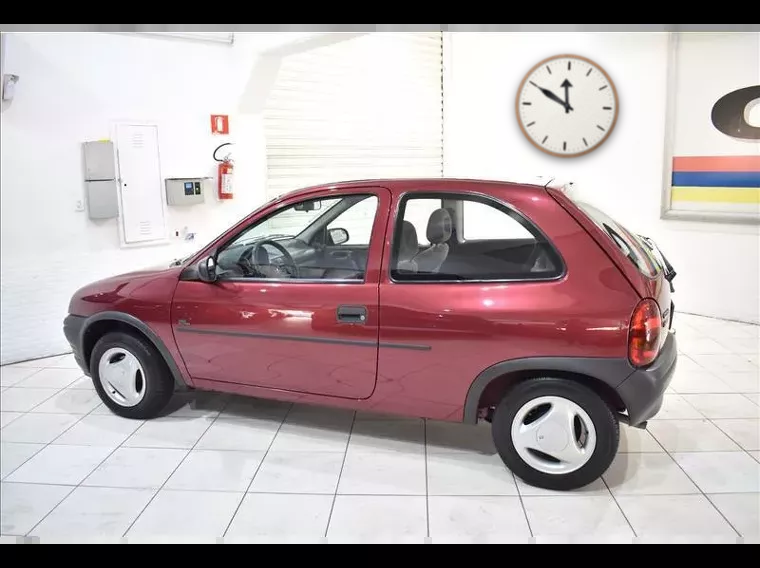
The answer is h=11 m=50
